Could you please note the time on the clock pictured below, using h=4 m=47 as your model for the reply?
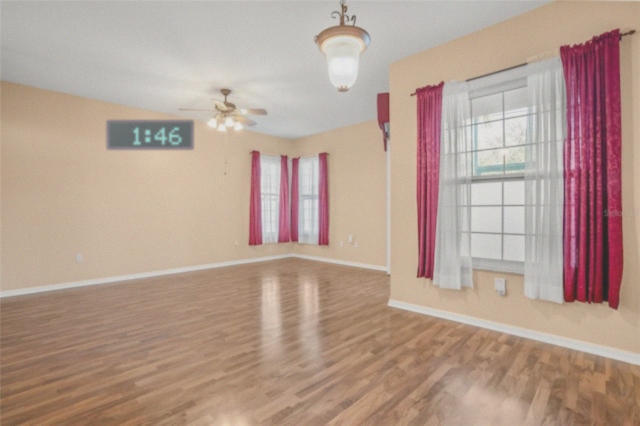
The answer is h=1 m=46
